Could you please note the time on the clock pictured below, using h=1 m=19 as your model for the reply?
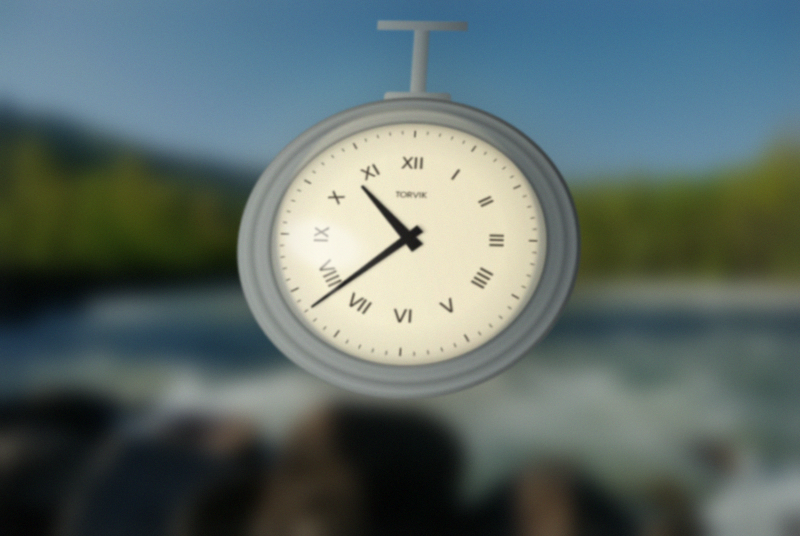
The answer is h=10 m=38
